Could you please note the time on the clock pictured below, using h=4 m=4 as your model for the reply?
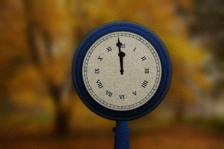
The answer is h=11 m=59
